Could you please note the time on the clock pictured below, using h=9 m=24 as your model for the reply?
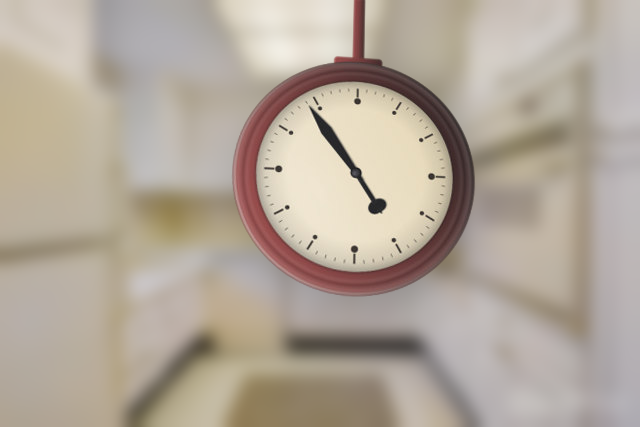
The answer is h=4 m=54
